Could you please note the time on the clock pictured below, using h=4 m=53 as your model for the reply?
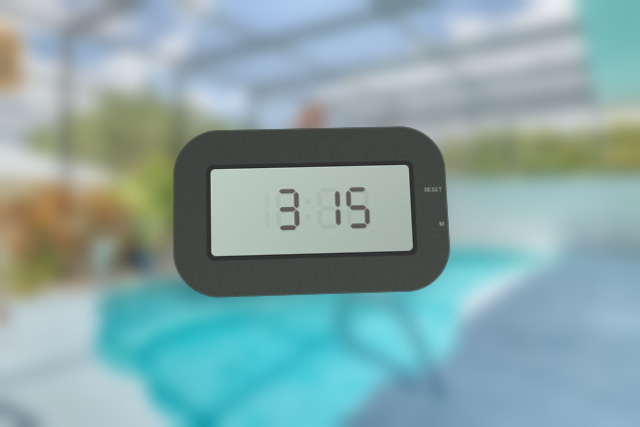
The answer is h=3 m=15
